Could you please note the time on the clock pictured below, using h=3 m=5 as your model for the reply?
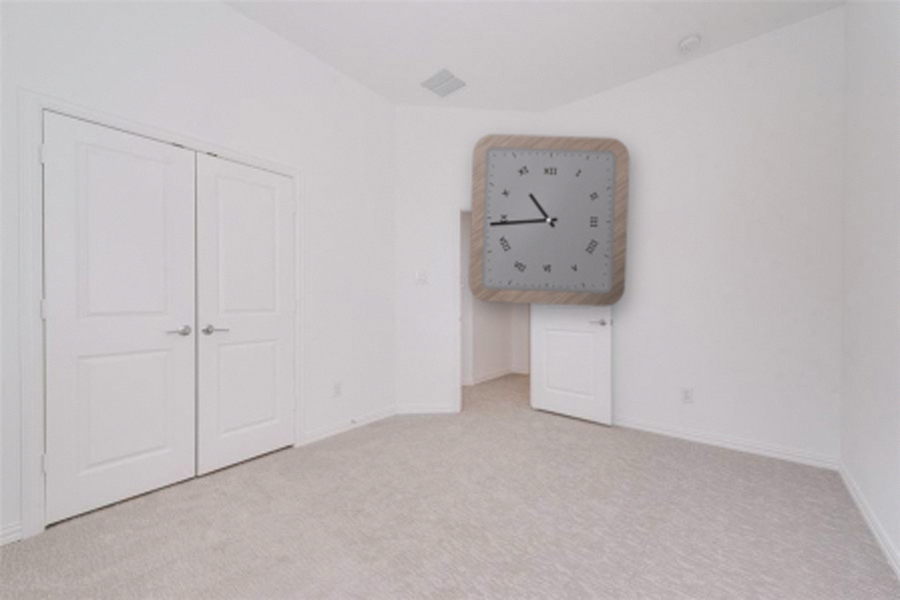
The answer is h=10 m=44
